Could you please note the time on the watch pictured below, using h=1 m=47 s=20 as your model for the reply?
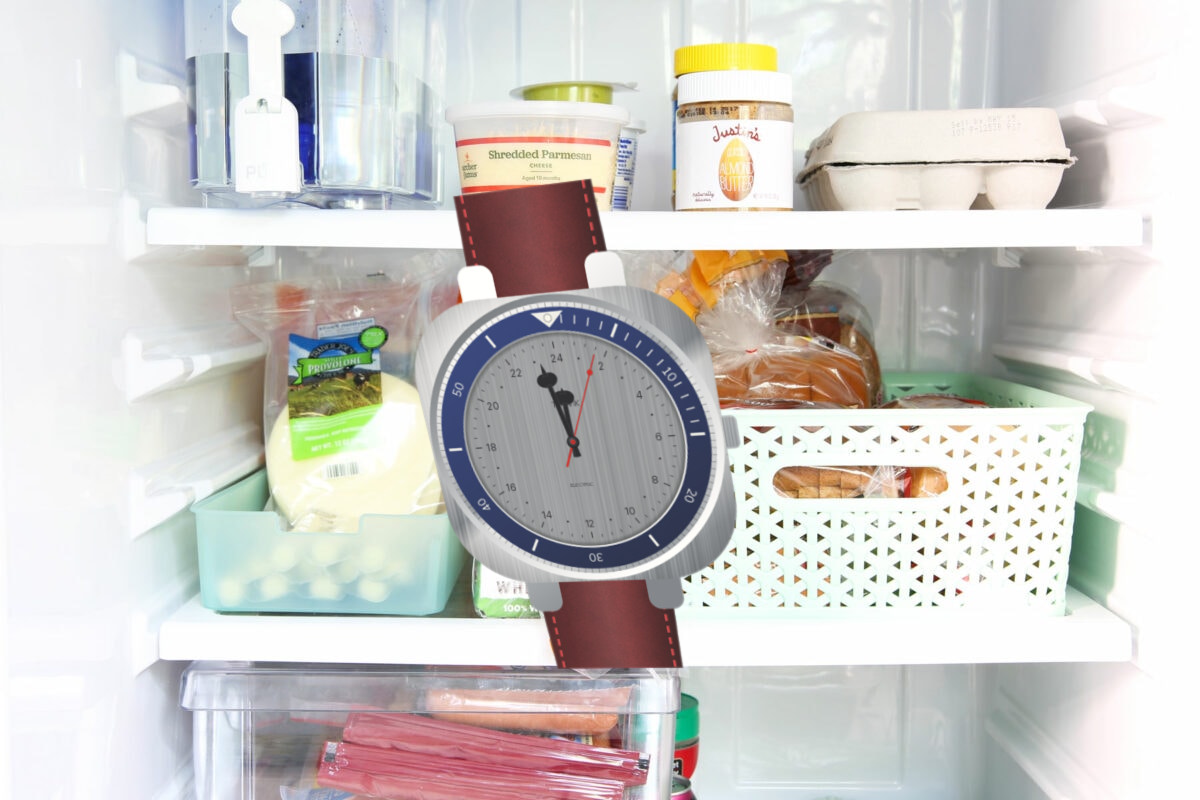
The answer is h=23 m=58 s=4
